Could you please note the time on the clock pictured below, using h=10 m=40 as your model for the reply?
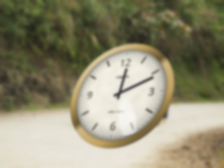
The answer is h=12 m=11
